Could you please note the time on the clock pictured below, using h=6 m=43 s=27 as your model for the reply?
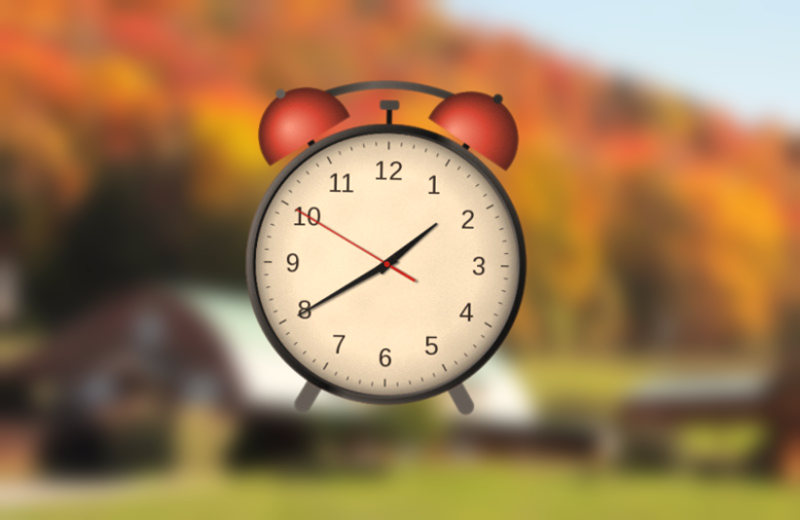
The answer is h=1 m=39 s=50
